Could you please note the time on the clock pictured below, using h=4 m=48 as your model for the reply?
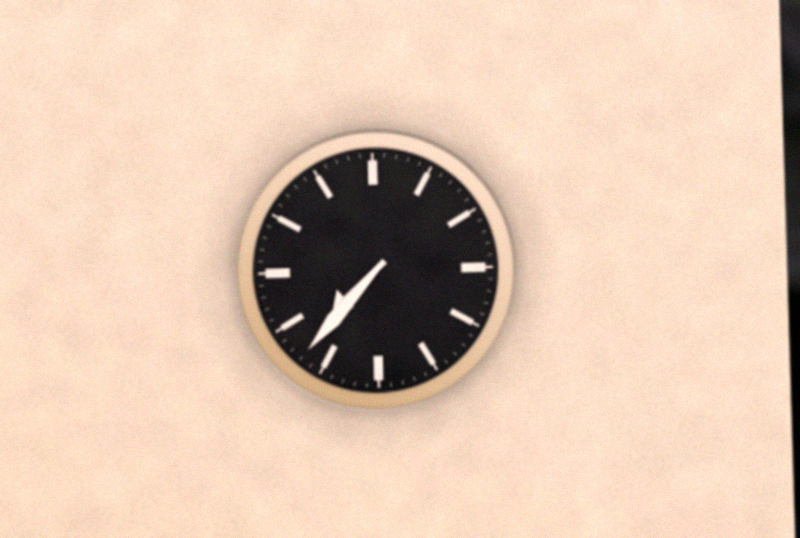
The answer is h=7 m=37
